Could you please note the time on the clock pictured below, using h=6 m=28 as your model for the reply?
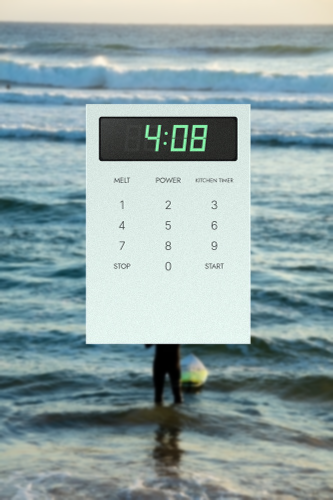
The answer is h=4 m=8
